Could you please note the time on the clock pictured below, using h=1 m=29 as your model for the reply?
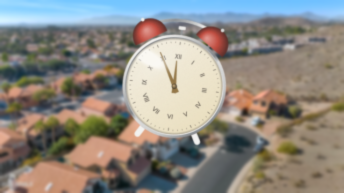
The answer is h=11 m=55
